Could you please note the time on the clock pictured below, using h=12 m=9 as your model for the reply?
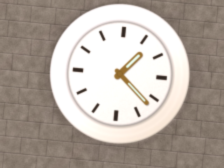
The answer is h=1 m=22
